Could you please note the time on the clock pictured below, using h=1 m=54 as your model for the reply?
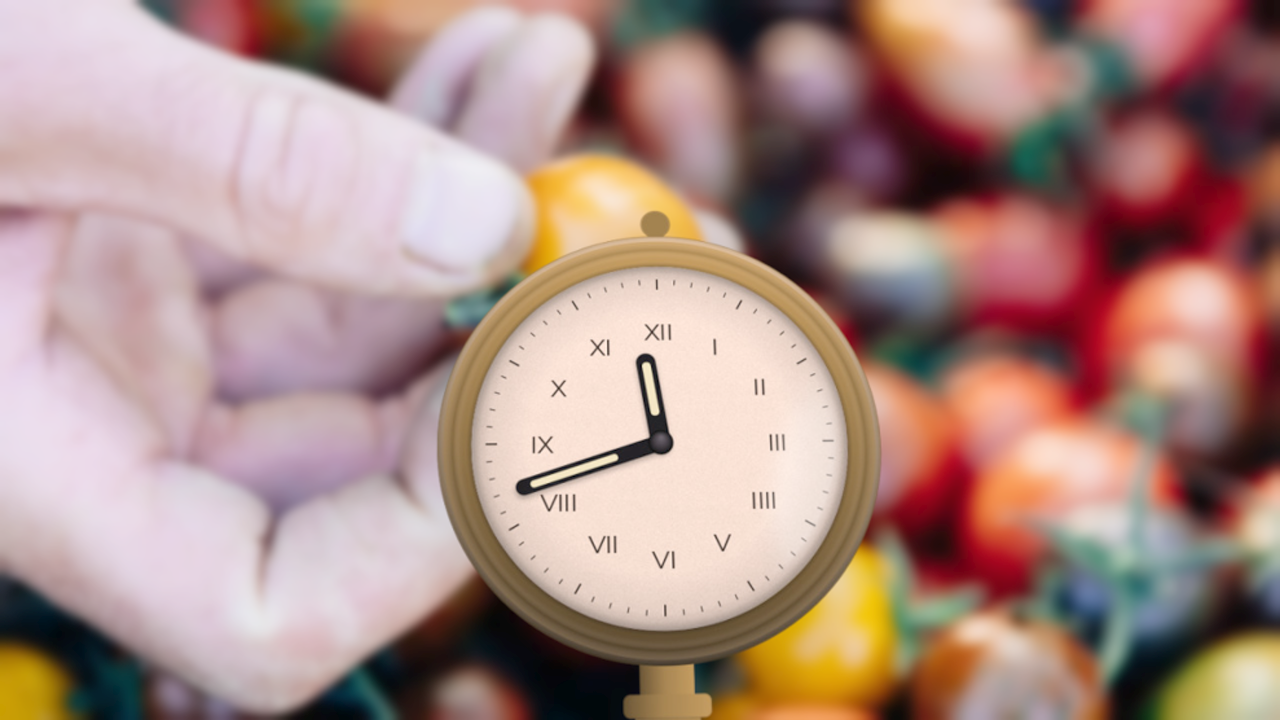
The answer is h=11 m=42
